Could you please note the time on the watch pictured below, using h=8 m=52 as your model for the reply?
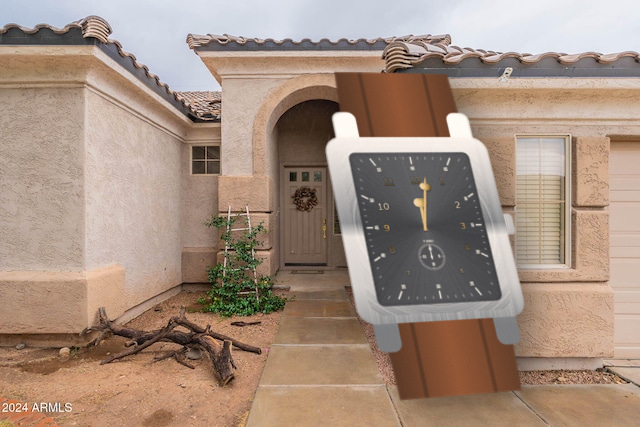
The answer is h=12 m=2
